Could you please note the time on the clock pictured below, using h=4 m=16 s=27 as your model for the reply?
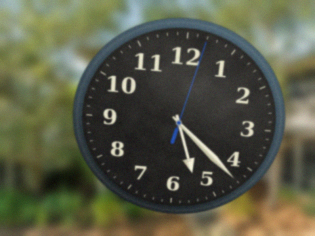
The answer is h=5 m=22 s=2
